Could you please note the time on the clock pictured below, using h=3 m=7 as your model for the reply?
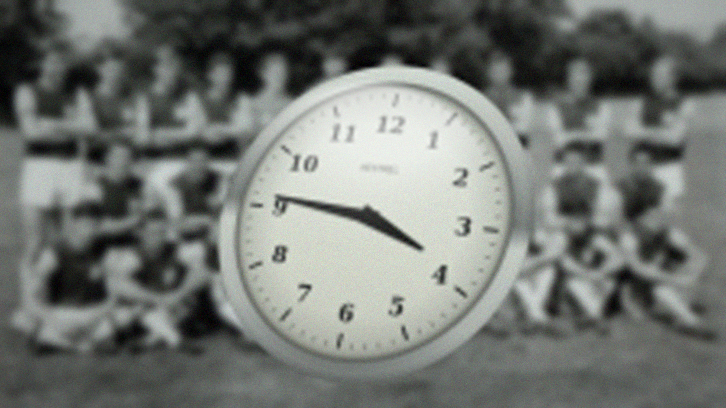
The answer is h=3 m=46
